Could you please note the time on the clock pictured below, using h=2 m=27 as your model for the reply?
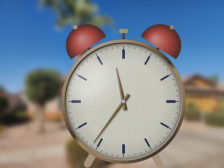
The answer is h=11 m=36
